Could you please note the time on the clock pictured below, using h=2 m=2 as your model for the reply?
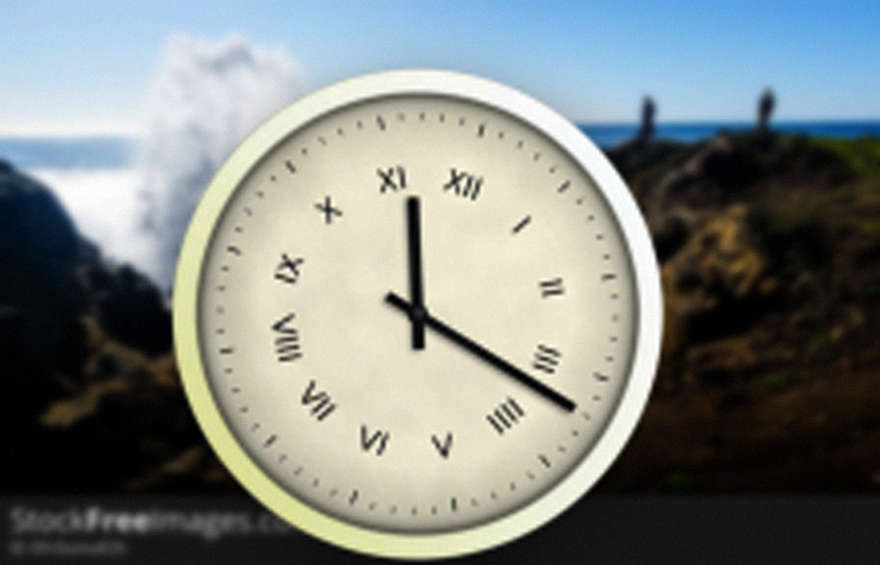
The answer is h=11 m=17
